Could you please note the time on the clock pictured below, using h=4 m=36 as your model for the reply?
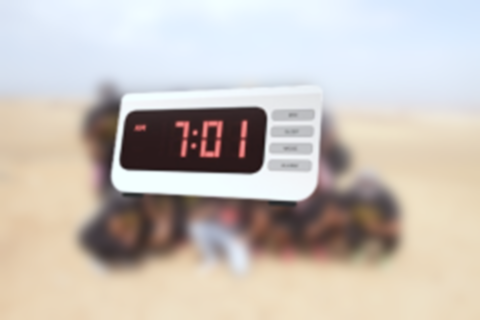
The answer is h=7 m=1
